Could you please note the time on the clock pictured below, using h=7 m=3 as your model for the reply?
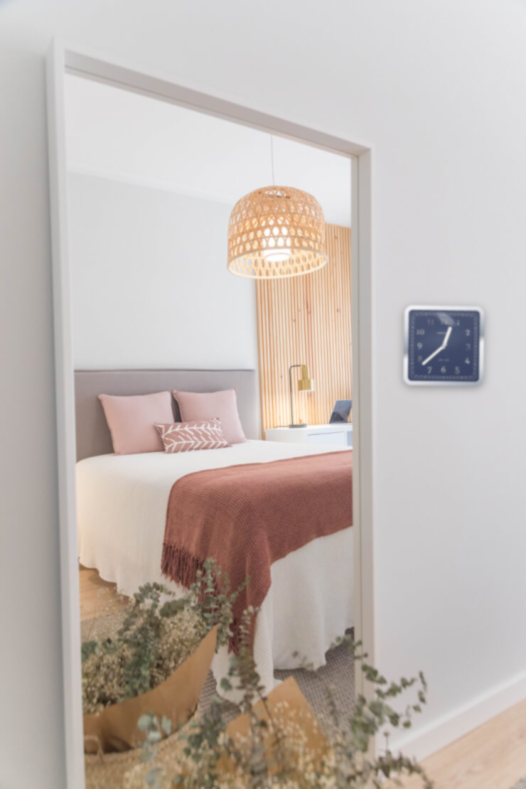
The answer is h=12 m=38
